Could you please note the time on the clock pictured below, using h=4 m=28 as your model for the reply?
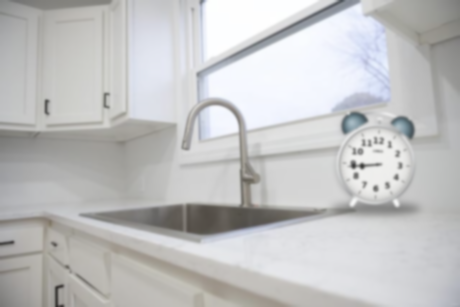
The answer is h=8 m=44
